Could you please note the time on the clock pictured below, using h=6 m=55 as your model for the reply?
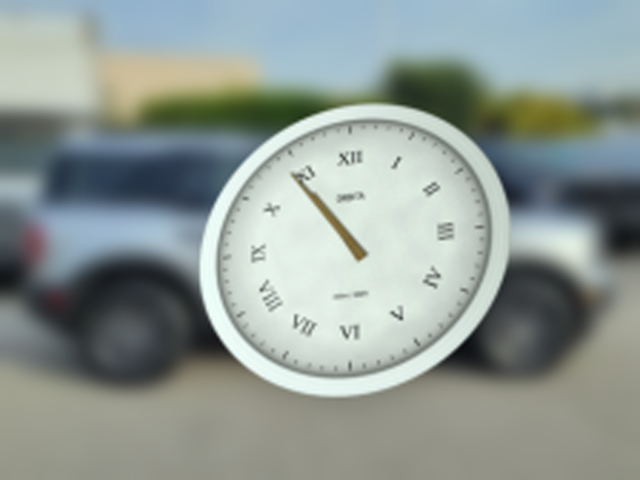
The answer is h=10 m=54
